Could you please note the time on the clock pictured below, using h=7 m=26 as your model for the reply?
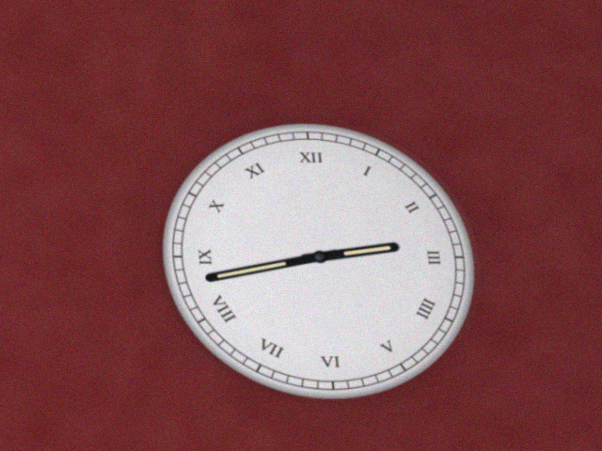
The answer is h=2 m=43
